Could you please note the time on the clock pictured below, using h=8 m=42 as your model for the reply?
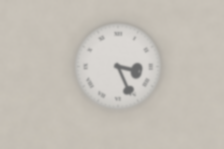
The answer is h=3 m=26
